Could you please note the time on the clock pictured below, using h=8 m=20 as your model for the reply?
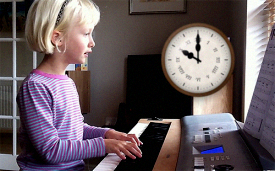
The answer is h=10 m=0
